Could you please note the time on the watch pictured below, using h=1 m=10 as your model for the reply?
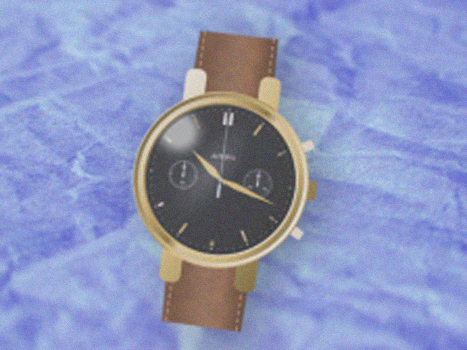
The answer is h=10 m=18
